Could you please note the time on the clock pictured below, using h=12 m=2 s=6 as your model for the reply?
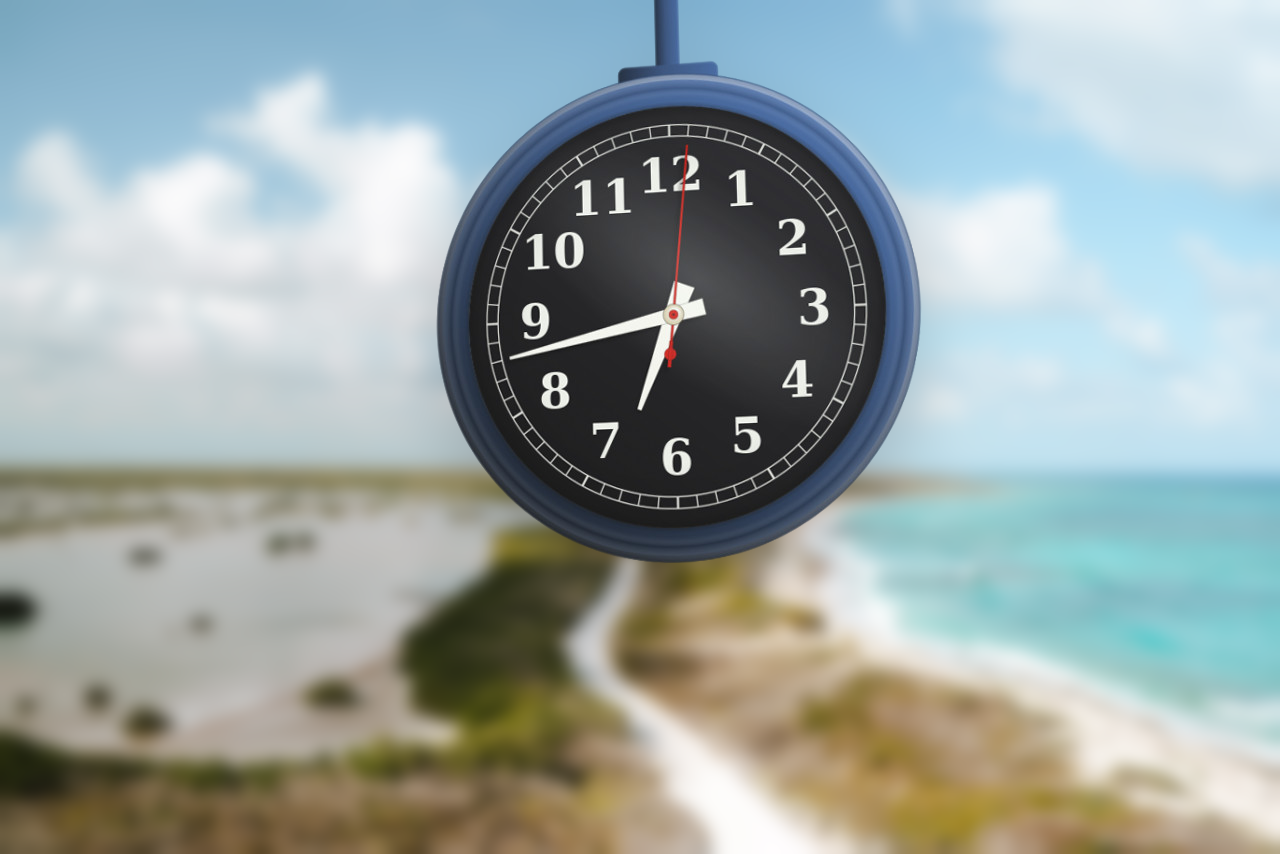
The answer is h=6 m=43 s=1
